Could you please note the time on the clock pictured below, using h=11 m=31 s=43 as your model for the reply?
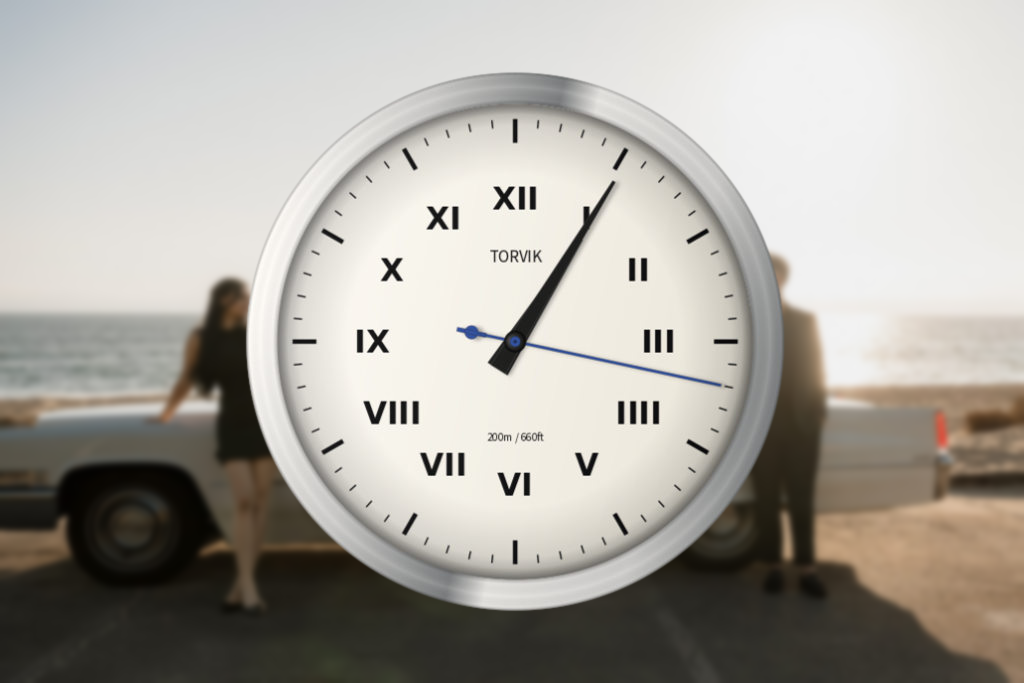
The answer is h=1 m=5 s=17
